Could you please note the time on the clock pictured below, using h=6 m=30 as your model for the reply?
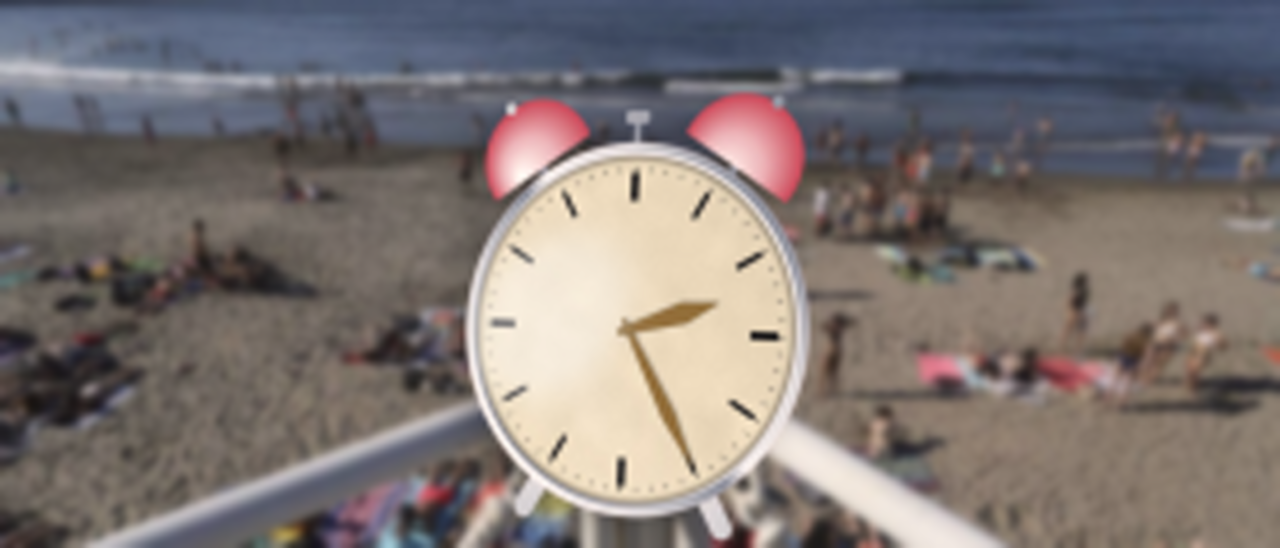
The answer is h=2 m=25
